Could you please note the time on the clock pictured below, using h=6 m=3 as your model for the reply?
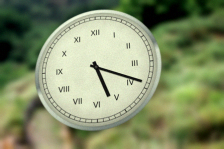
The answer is h=5 m=19
